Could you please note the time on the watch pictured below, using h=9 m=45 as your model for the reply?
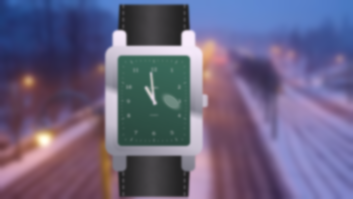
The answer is h=10 m=59
